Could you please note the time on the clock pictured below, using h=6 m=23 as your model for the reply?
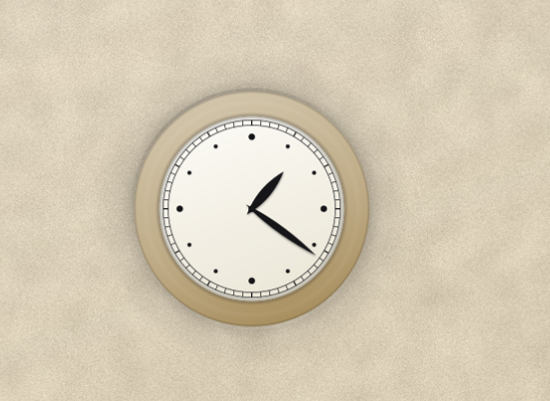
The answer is h=1 m=21
